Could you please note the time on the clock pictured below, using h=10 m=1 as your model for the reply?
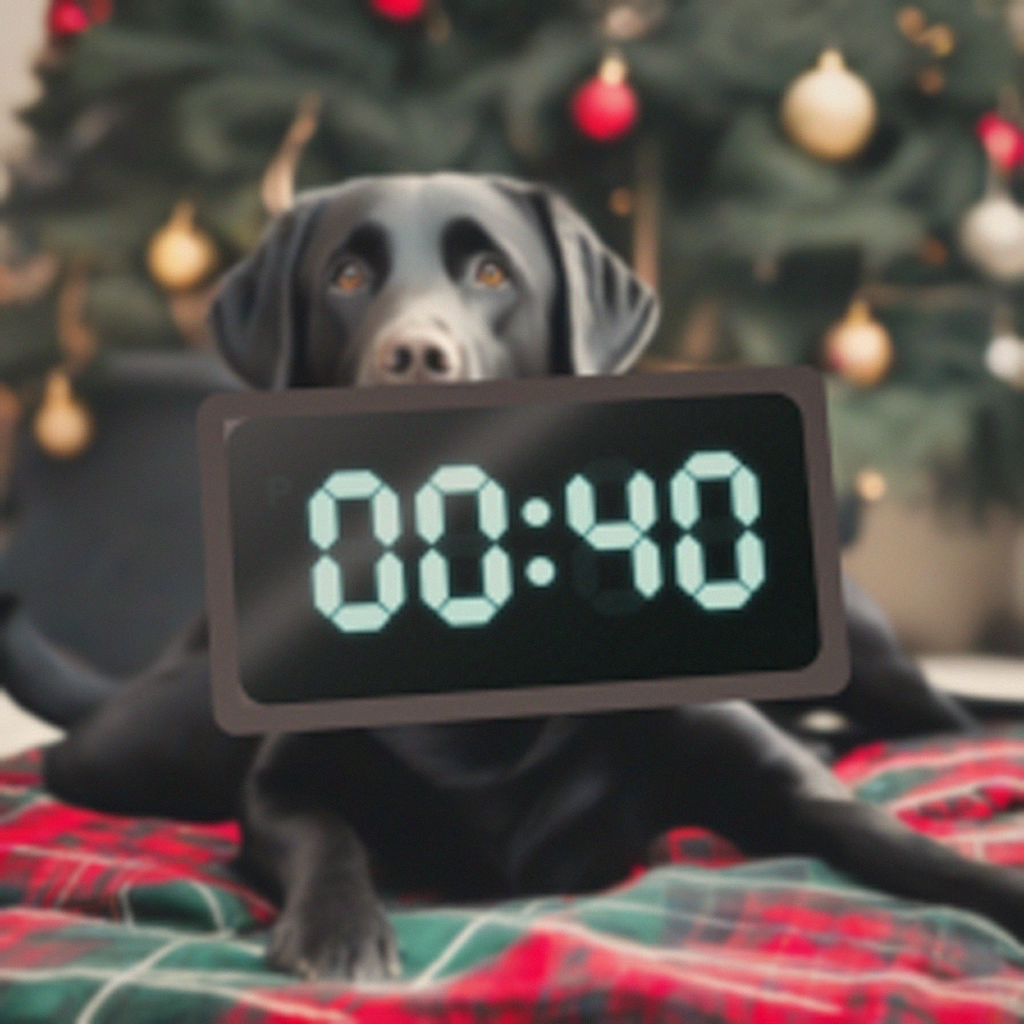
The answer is h=0 m=40
